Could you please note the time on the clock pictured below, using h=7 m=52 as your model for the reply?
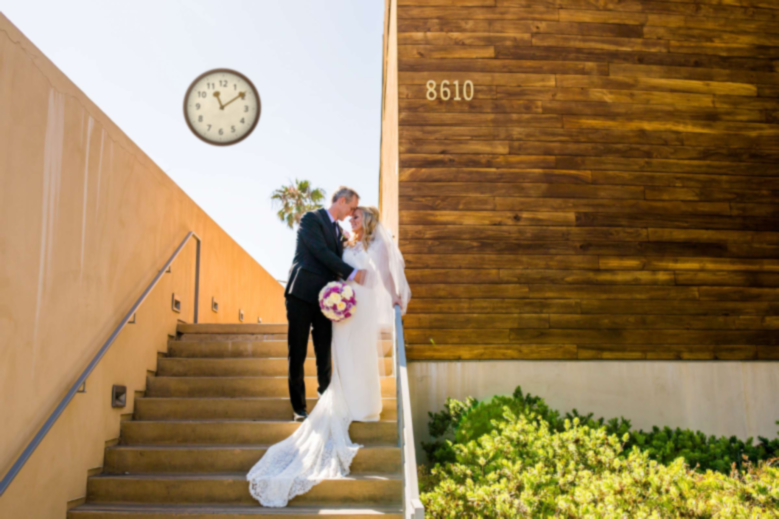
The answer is h=11 m=9
